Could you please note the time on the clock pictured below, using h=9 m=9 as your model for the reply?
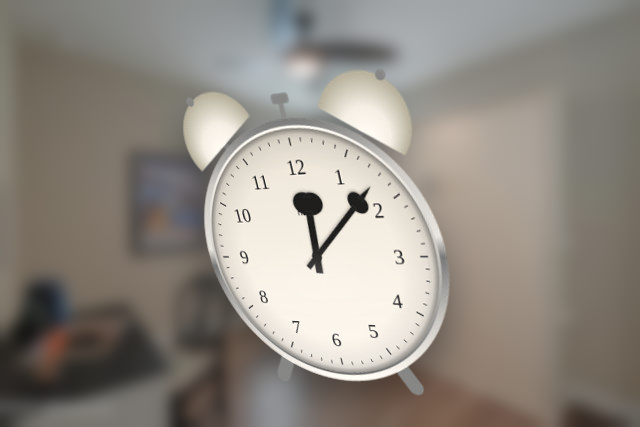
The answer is h=12 m=8
